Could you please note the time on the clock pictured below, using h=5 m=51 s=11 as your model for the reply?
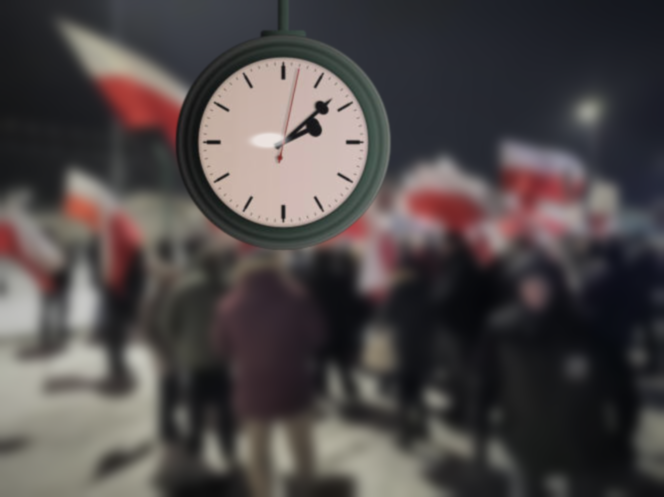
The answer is h=2 m=8 s=2
